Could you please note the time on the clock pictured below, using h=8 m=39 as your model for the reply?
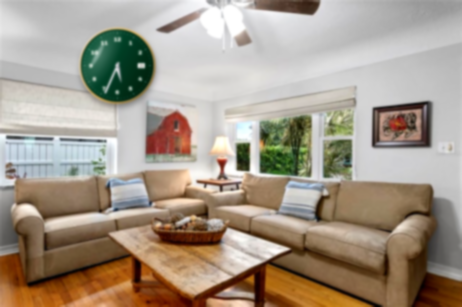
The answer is h=5 m=34
